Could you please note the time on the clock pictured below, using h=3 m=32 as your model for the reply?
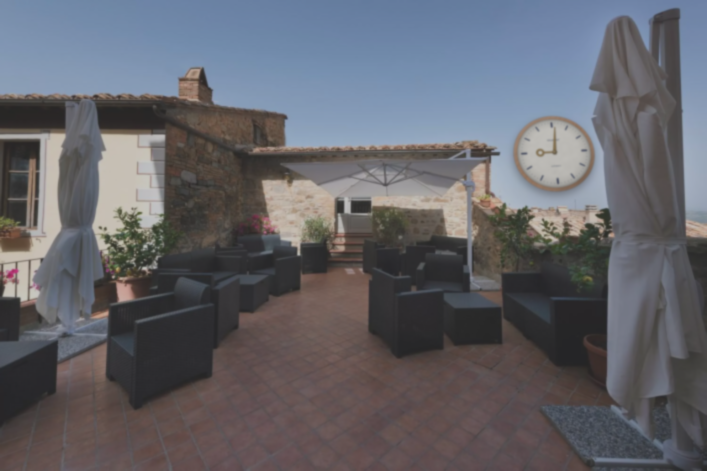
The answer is h=9 m=1
